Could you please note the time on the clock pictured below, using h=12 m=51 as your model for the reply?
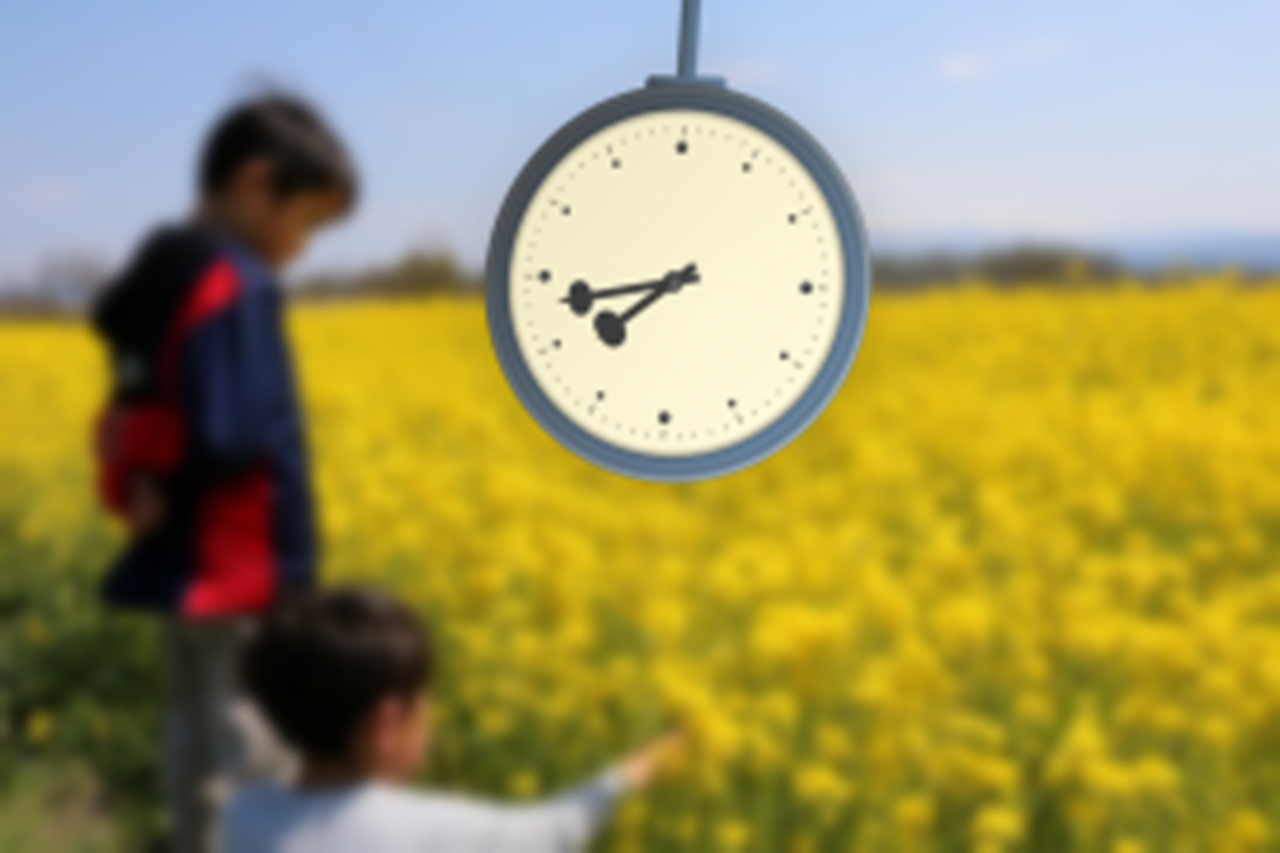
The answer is h=7 m=43
